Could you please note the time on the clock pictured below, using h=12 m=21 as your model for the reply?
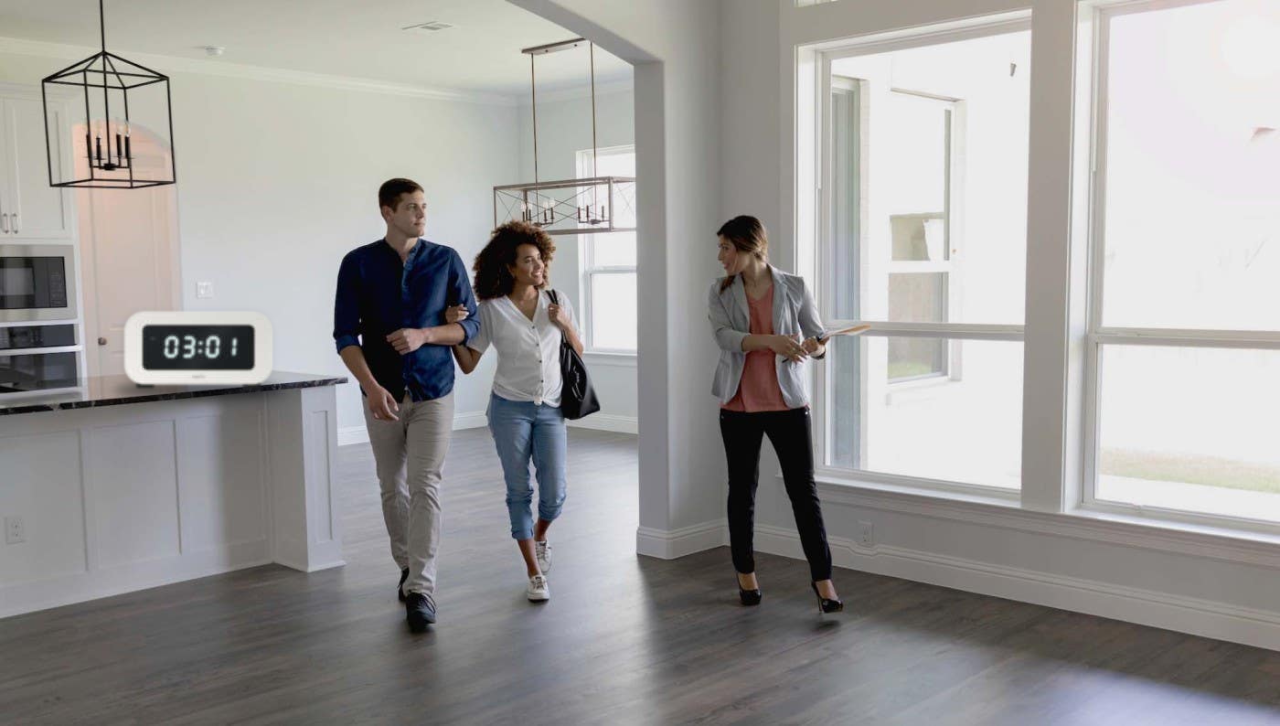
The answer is h=3 m=1
